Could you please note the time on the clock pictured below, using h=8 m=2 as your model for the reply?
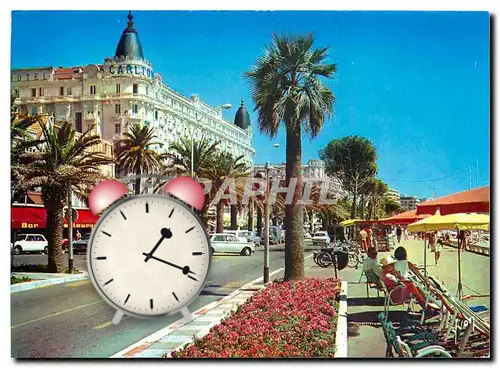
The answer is h=1 m=19
